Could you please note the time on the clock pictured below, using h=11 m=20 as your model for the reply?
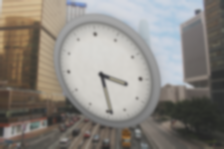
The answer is h=3 m=29
